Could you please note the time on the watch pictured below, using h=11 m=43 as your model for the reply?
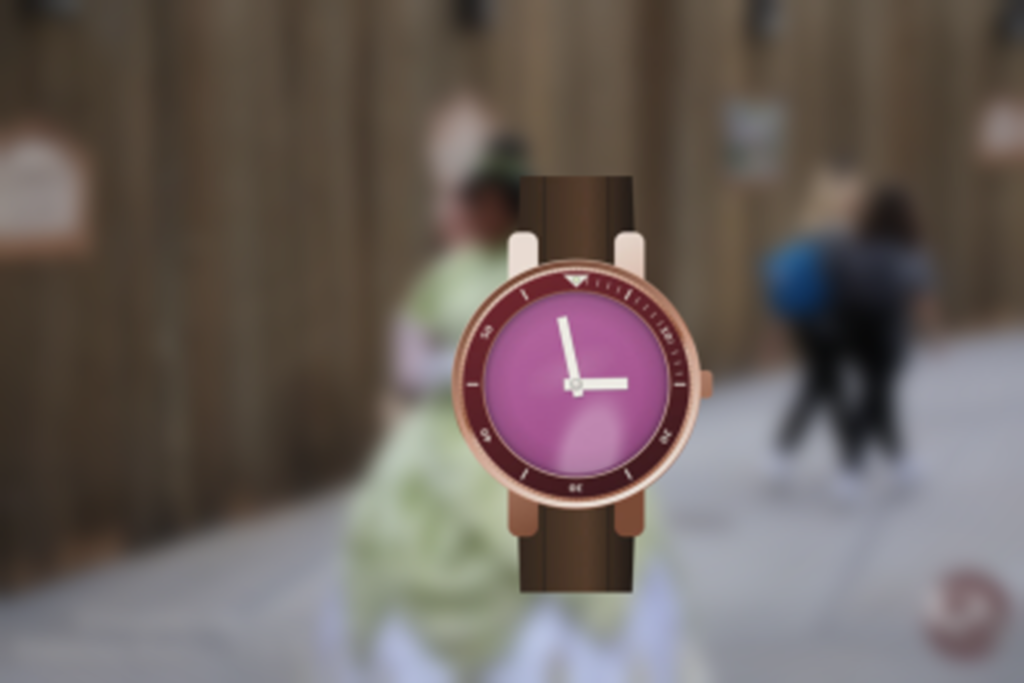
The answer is h=2 m=58
